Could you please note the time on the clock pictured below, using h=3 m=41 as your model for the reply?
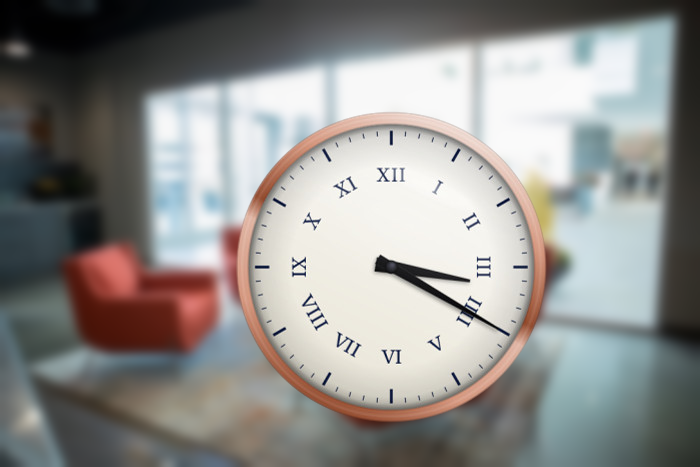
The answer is h=3 m=20
